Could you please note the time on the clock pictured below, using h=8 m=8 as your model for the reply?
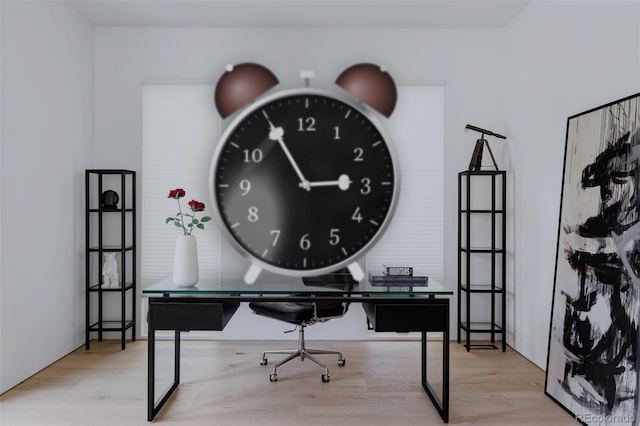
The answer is h=2 m=55
